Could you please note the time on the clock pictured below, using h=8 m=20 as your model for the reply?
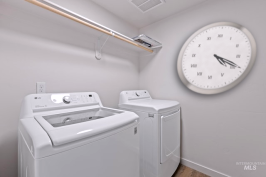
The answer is h=4 m=19
